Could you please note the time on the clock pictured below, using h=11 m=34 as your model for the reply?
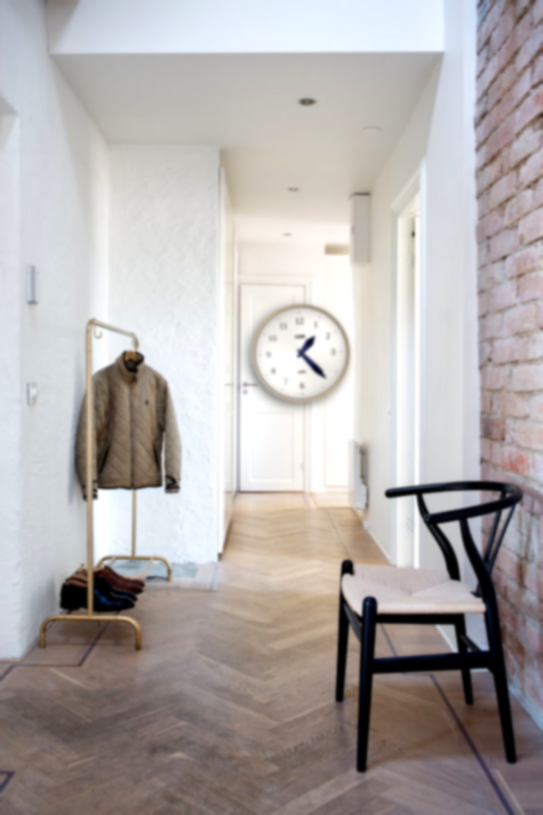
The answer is h=1 m=23
